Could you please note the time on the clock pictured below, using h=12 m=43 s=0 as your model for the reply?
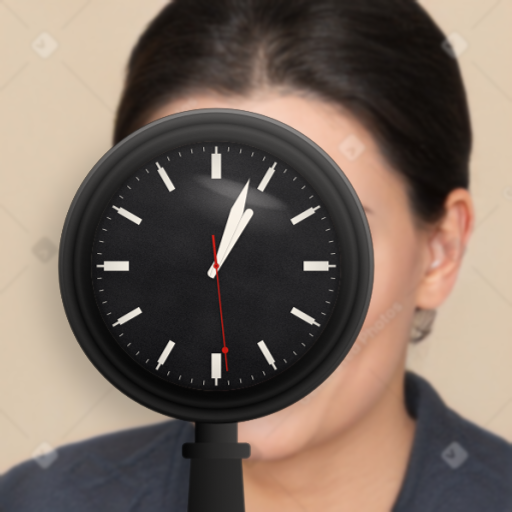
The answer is h=1 m=3 s=29
